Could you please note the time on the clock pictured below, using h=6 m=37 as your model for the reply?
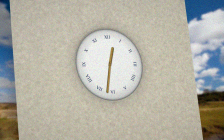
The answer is h=12 m=32
